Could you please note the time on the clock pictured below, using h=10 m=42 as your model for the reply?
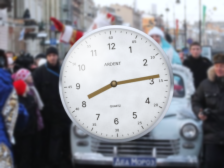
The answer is h=8 m=14
